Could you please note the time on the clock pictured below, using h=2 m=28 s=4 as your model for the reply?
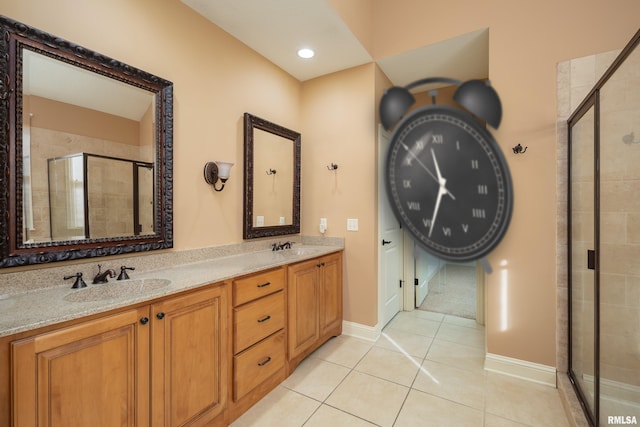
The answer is h=11 m=33 s=52
